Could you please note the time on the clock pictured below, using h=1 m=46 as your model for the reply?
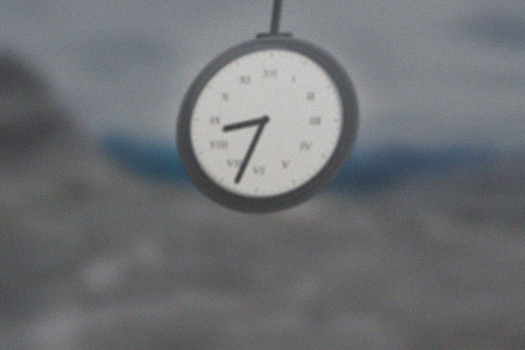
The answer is h=8 m=33
